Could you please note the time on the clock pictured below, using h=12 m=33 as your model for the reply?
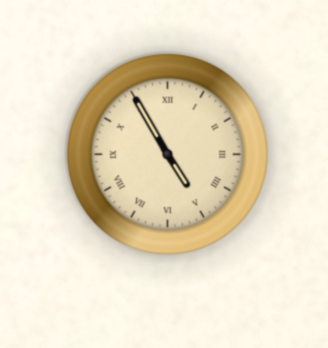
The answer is h=4 m=55
